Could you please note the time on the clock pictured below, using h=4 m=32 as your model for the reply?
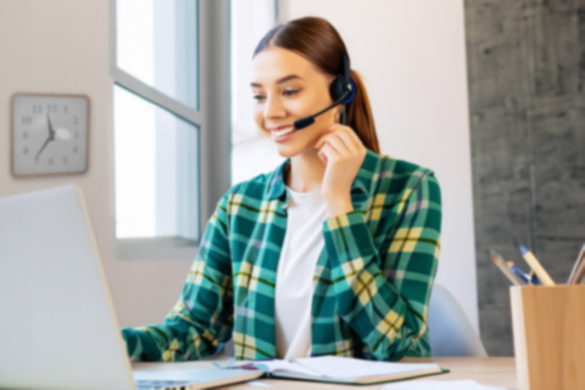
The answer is h=11 m=36
